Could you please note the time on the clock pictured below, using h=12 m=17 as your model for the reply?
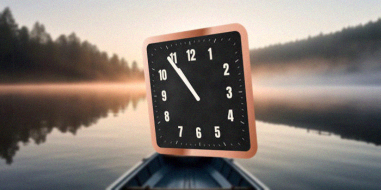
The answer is h=10 m=54
